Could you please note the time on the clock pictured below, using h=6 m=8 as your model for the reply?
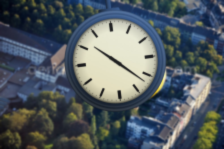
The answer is h=10 m=22
